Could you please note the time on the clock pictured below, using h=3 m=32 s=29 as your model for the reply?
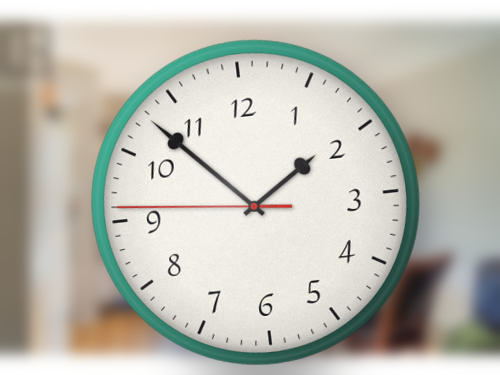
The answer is h=1 m=52 s=46
